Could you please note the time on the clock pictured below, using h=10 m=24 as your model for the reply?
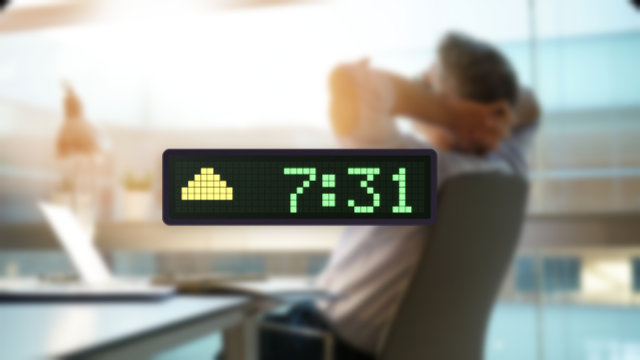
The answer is h=7 m=31
